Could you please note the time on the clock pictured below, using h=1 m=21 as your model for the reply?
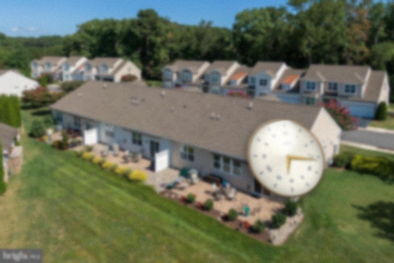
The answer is h=6 m=16
